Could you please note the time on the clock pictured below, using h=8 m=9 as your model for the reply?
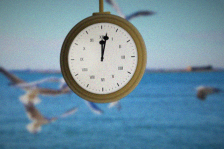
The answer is h=12 m=2
